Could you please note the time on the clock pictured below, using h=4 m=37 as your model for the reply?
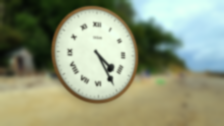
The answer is h=4 m=25
